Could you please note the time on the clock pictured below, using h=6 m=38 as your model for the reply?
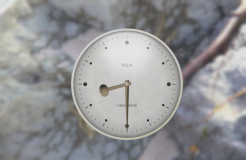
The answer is h=8 m=30
